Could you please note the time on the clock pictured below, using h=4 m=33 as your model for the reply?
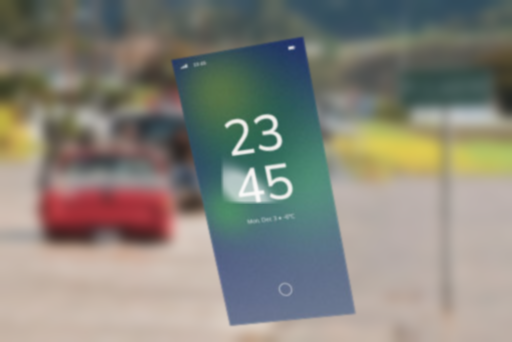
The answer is h=23 m=45
